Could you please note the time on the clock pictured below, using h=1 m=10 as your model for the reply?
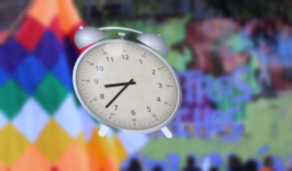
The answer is h=8 m=37
